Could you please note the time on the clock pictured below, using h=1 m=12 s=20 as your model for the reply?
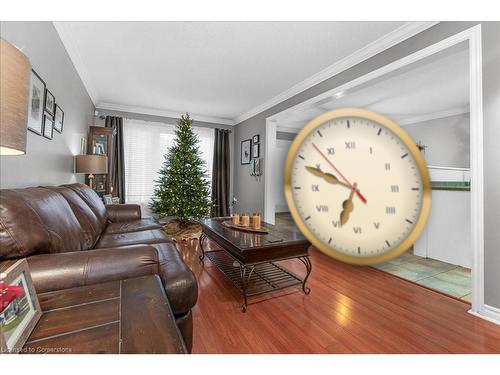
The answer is h=6 m=48 s=53
